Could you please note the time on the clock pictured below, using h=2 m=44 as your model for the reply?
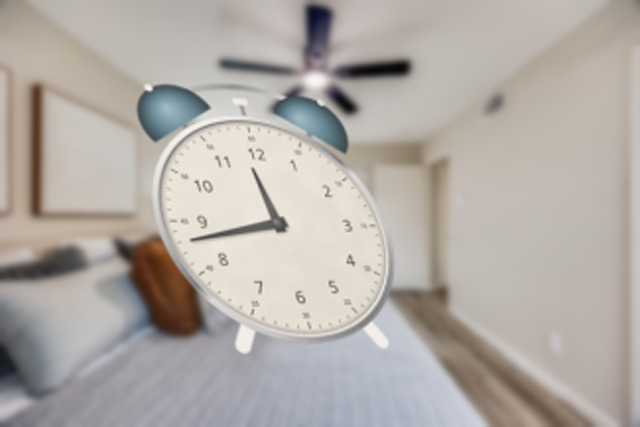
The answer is h=11 m=43
